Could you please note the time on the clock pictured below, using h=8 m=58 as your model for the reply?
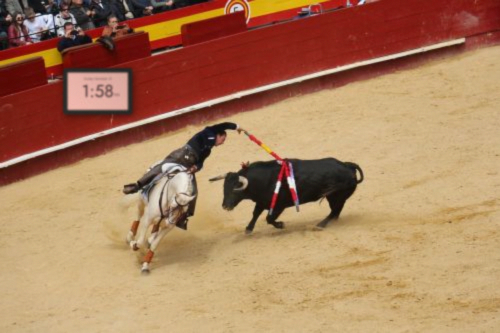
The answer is h=1 m=58
